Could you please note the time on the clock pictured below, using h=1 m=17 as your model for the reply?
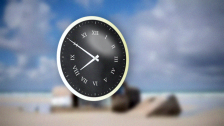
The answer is h=7 m=50
